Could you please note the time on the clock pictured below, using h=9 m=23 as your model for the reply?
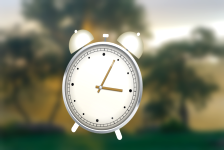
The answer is h=3 m=4
